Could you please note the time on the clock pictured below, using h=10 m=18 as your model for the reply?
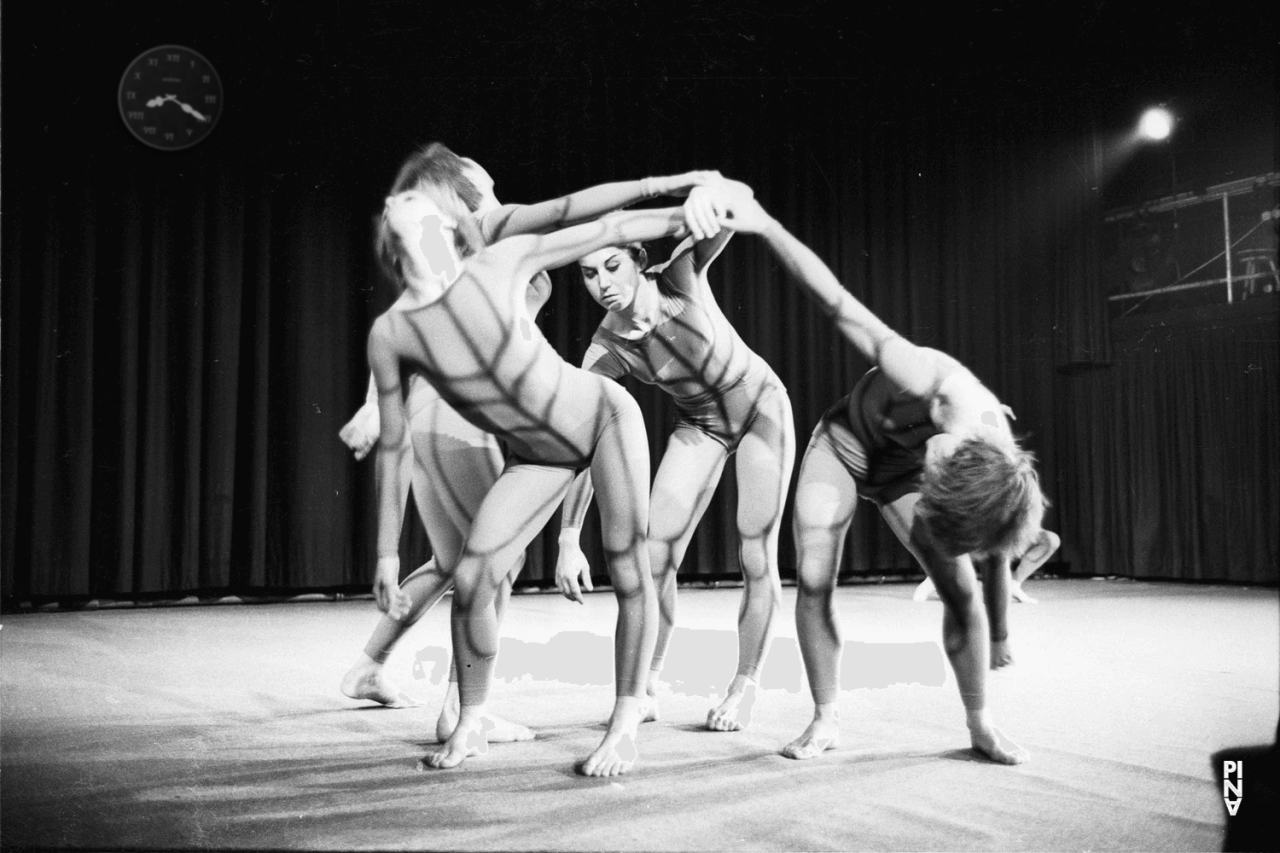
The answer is h=8 m=20
